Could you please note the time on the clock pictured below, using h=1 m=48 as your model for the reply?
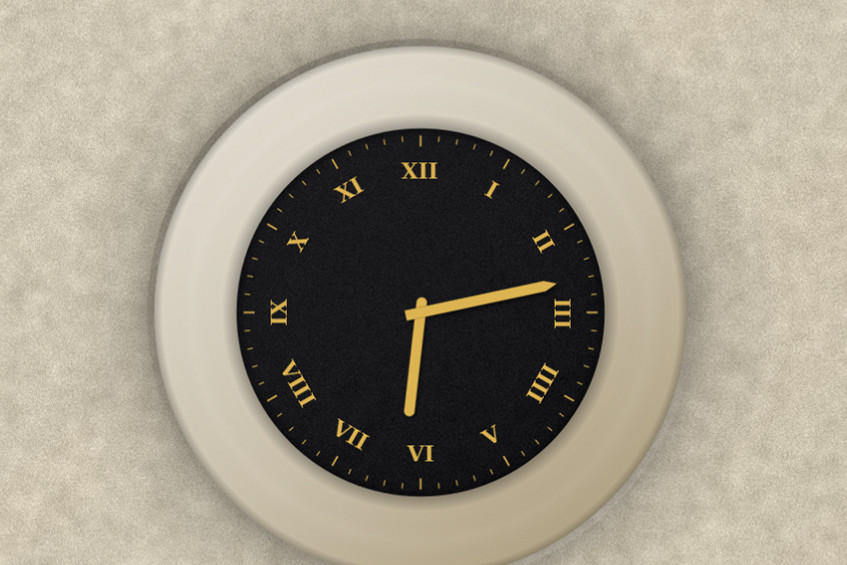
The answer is h=6 m=13
